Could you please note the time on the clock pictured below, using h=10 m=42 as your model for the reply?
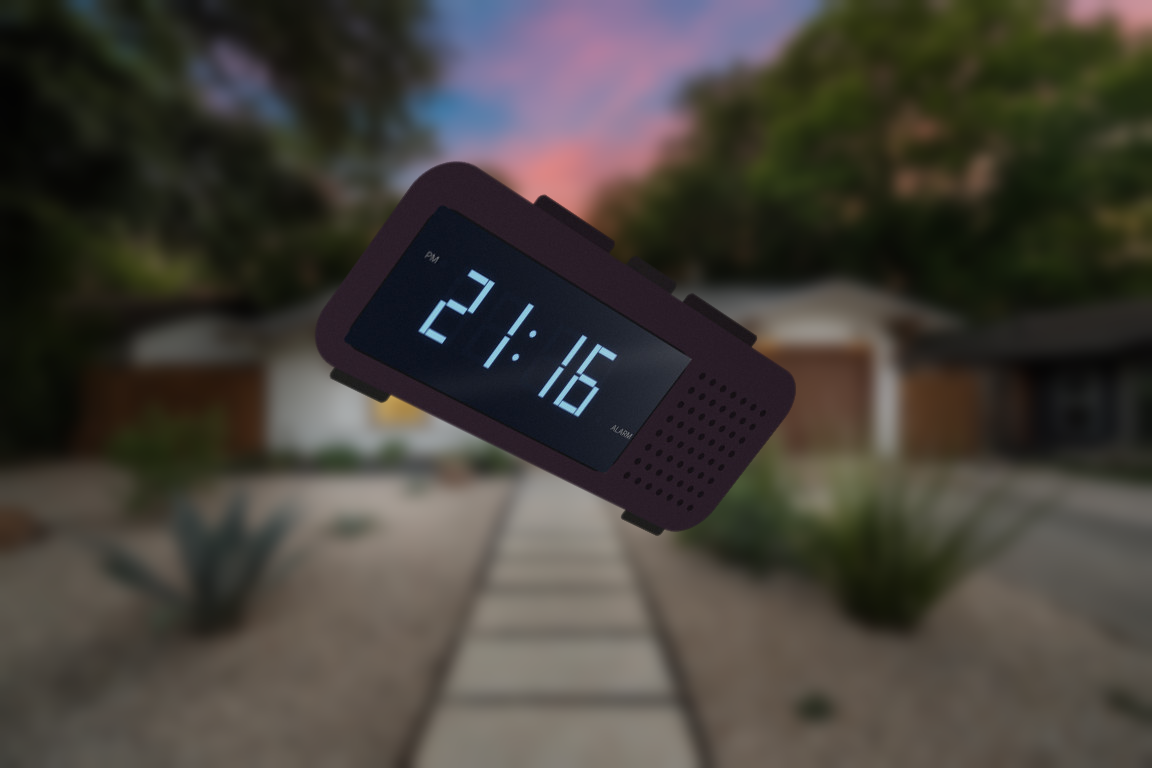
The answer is h=21 m=16
